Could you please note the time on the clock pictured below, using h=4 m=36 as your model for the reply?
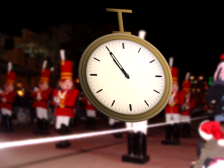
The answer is h=10 m=55
